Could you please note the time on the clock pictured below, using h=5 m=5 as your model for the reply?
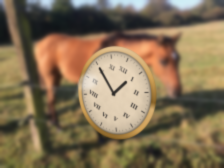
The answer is h=12 m=50
